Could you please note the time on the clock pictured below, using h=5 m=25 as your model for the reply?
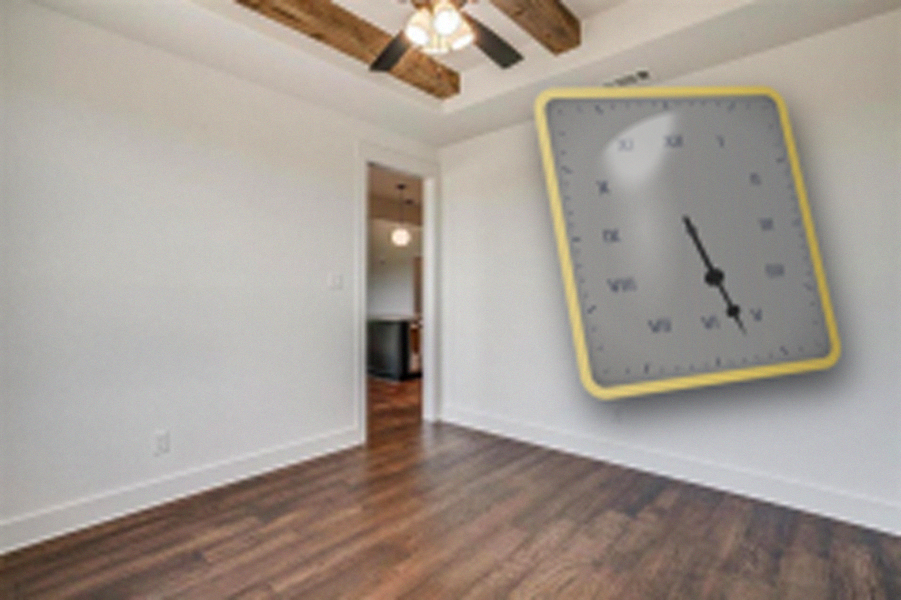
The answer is h=5 m=27
